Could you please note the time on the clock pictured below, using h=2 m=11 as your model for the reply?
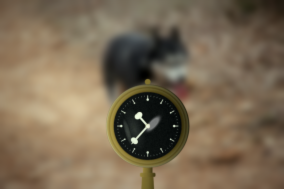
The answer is h=10 m=37
